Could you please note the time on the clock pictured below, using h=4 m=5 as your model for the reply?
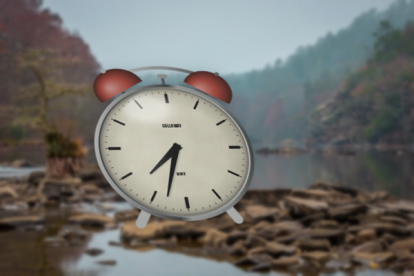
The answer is h=7 m=33
